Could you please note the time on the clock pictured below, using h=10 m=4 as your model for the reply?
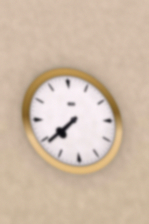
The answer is h=7 m=39
